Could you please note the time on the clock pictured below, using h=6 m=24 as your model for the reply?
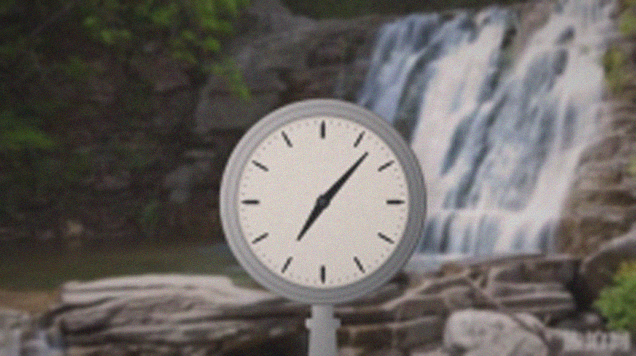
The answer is h=7 m=7
